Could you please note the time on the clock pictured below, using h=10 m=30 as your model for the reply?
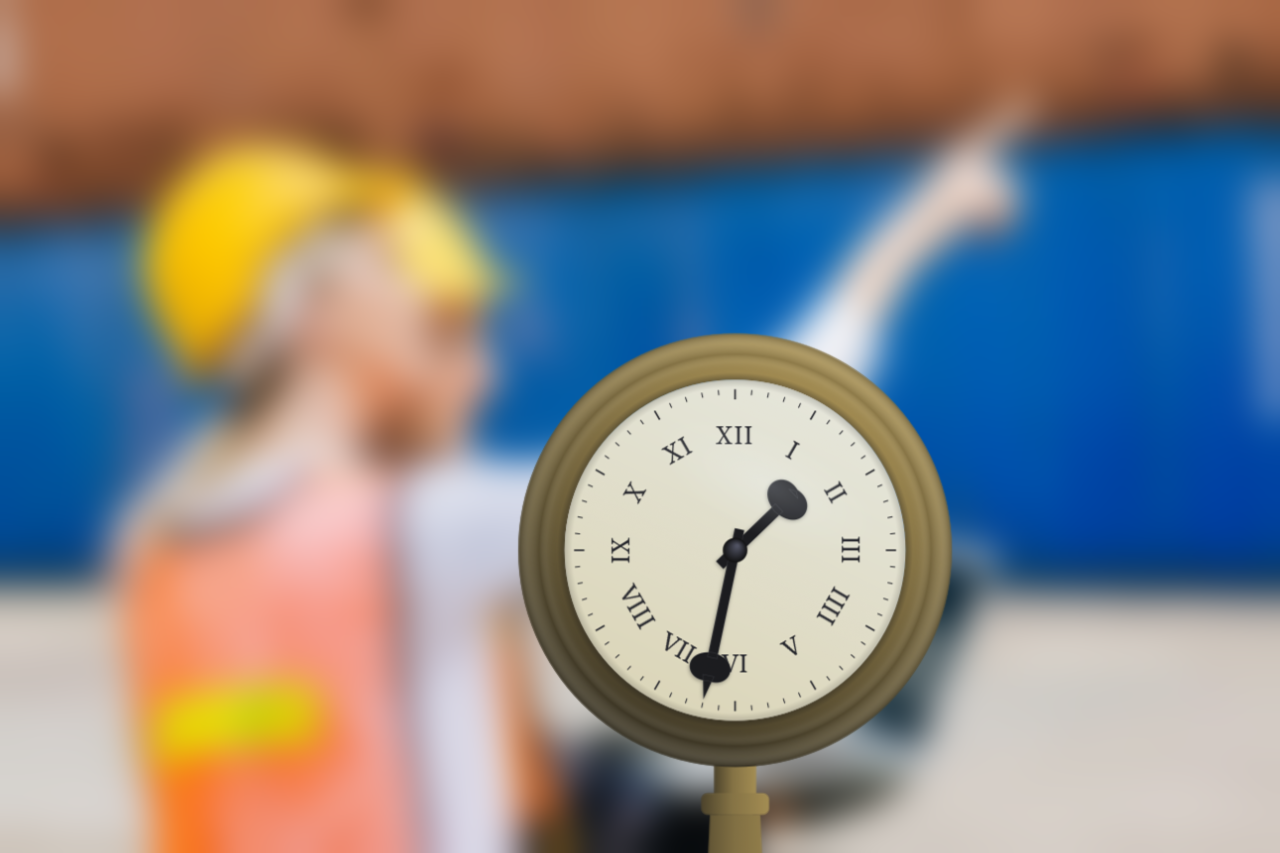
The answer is h=1 m=32
